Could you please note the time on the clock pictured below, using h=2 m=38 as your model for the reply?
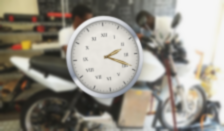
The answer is h=2 m=19
